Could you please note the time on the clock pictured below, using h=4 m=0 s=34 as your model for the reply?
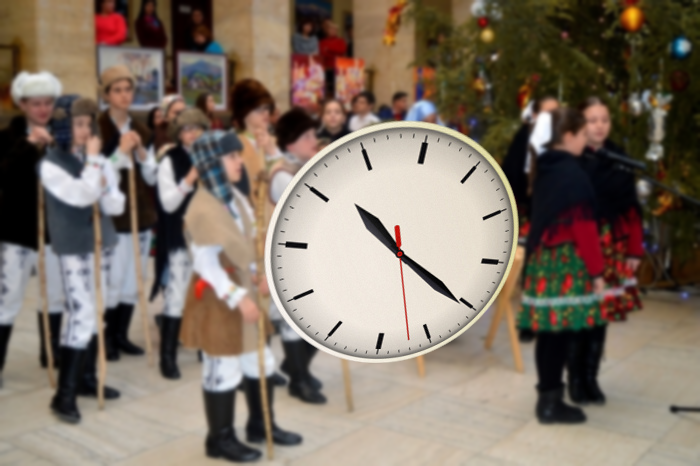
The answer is h=10 m=20 s=27
